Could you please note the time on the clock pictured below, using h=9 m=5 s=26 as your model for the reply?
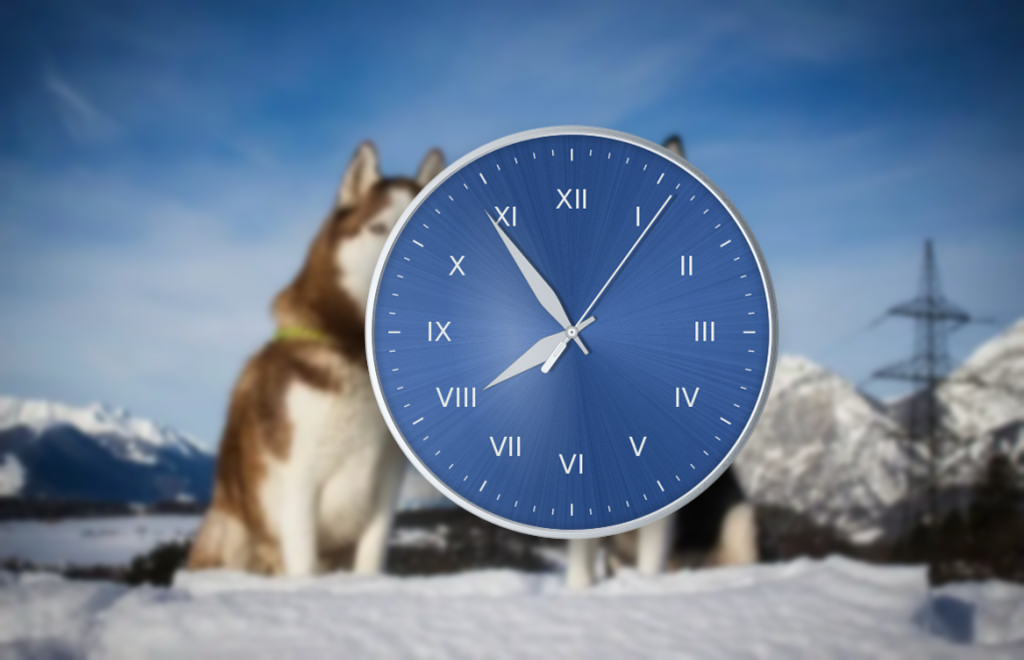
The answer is h=7 m=54 s=6
